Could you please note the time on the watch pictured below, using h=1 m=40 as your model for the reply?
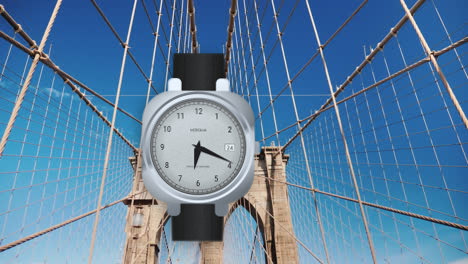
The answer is h=6 m=19
